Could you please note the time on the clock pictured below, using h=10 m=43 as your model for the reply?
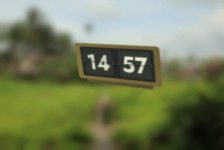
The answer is h=14 m=57
